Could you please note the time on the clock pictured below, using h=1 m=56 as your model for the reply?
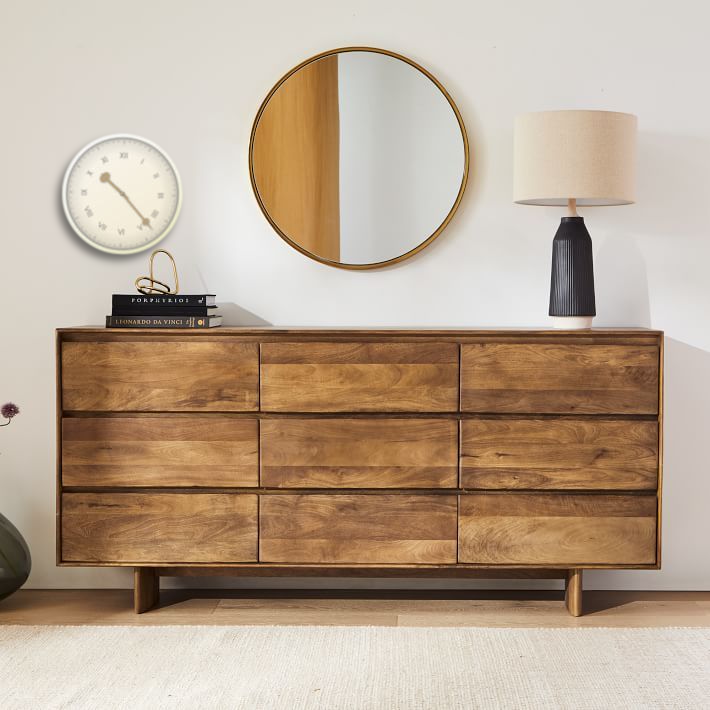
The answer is h=10 m=23
